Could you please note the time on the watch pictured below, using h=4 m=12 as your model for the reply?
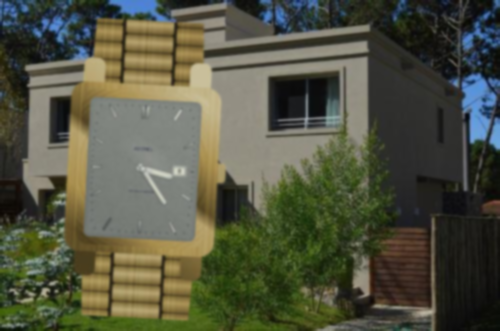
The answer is h=3 m=24
